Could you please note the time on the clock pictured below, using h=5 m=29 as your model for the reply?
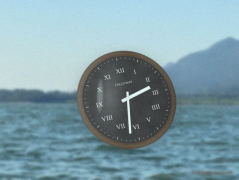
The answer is h=2 m=32
